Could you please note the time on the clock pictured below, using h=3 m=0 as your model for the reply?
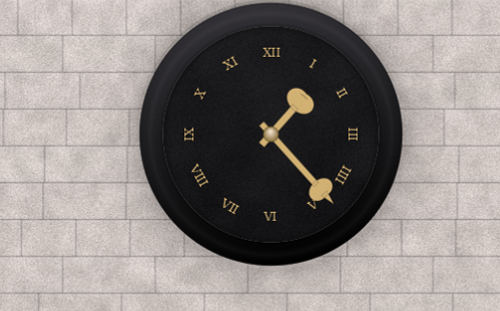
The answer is h=1 m=23
